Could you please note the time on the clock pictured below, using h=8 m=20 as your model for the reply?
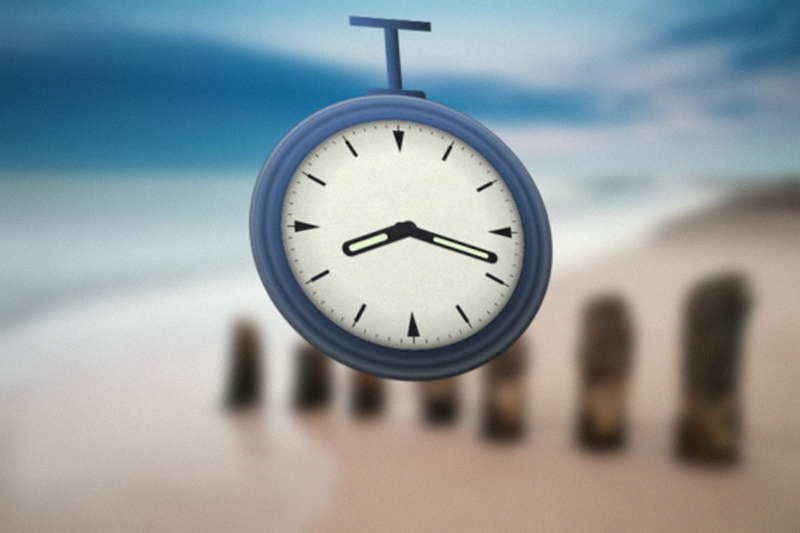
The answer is h=8 m=18
